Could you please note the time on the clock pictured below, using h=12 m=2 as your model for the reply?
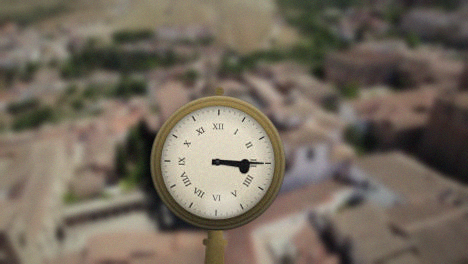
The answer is h=3 m=15
